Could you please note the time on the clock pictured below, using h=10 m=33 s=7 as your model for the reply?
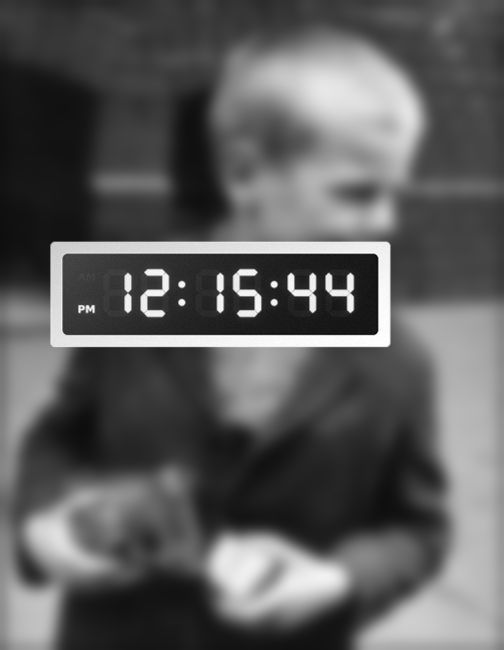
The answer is h=12 m=15 s=44
